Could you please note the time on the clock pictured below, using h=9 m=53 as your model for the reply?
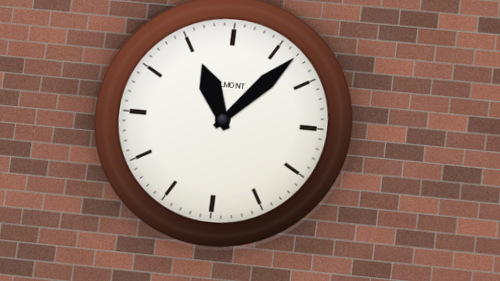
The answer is h=11 m=7
